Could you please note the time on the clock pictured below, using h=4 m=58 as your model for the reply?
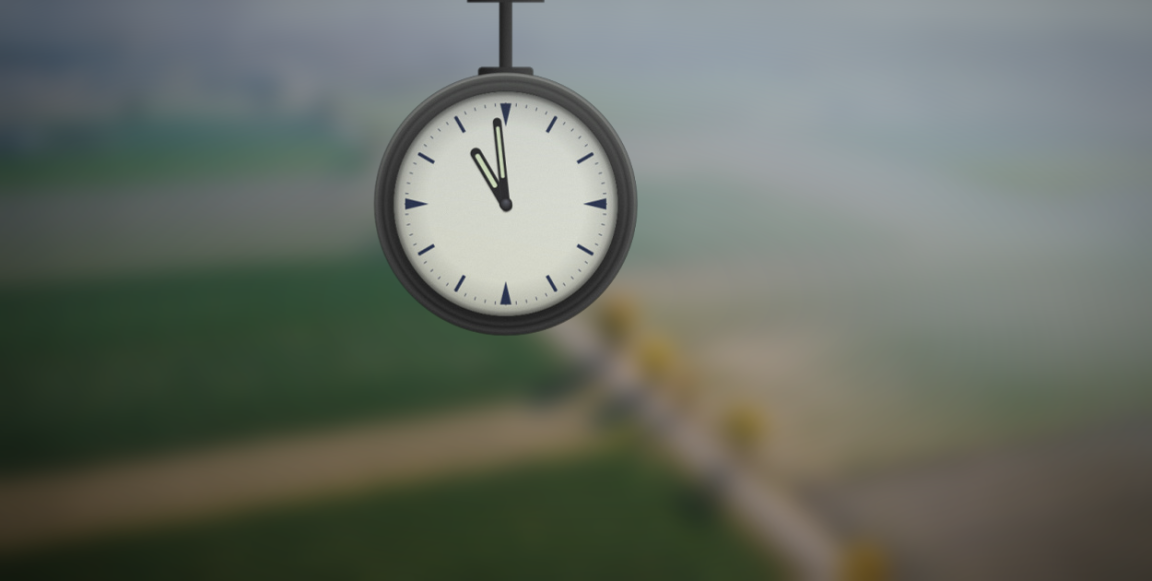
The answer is h=10 m=59
